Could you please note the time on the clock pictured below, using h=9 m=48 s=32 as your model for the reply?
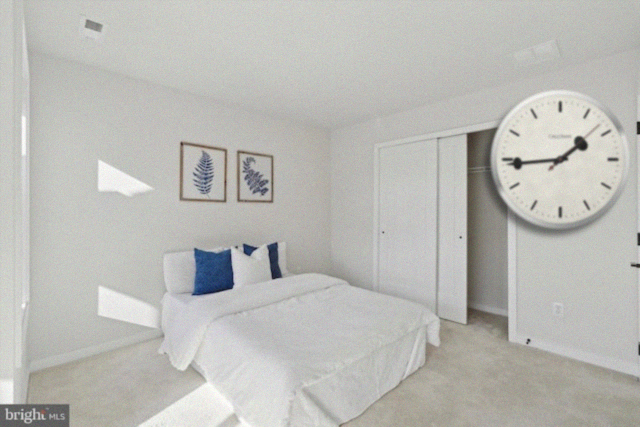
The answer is h=1 m=44 s=8
